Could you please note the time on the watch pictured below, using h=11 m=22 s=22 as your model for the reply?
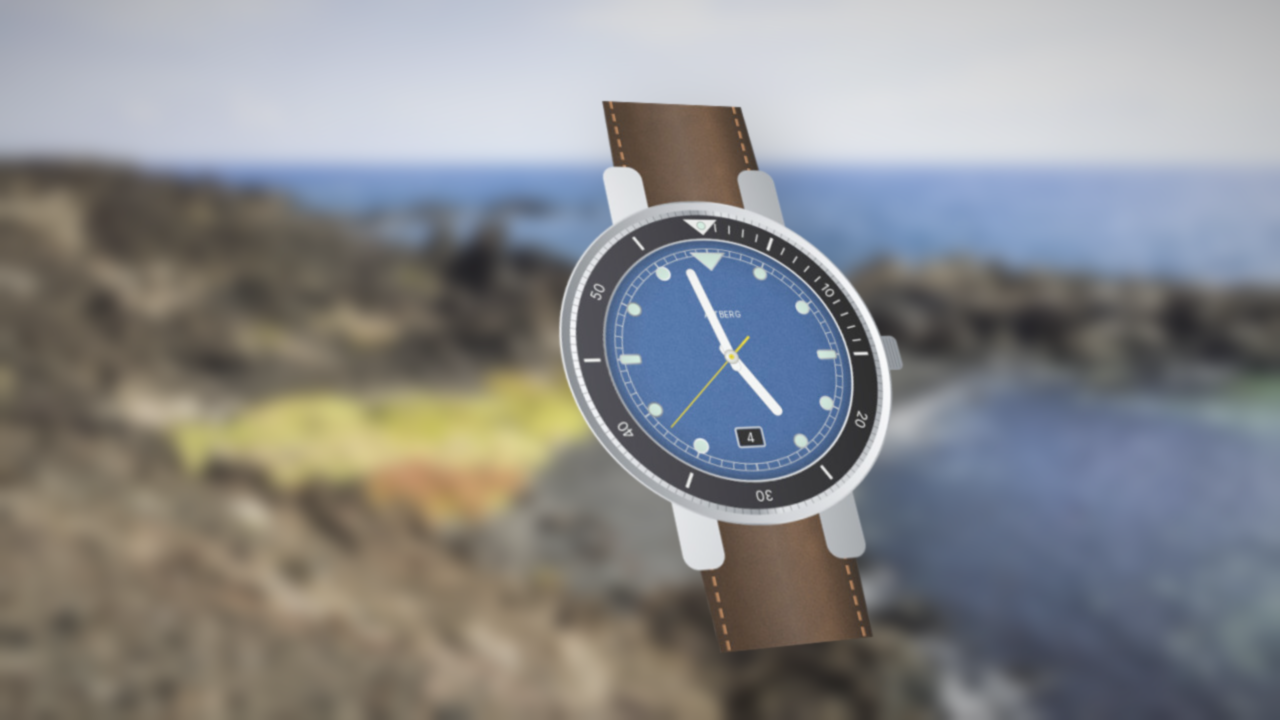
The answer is h=4 m=57 s=38
